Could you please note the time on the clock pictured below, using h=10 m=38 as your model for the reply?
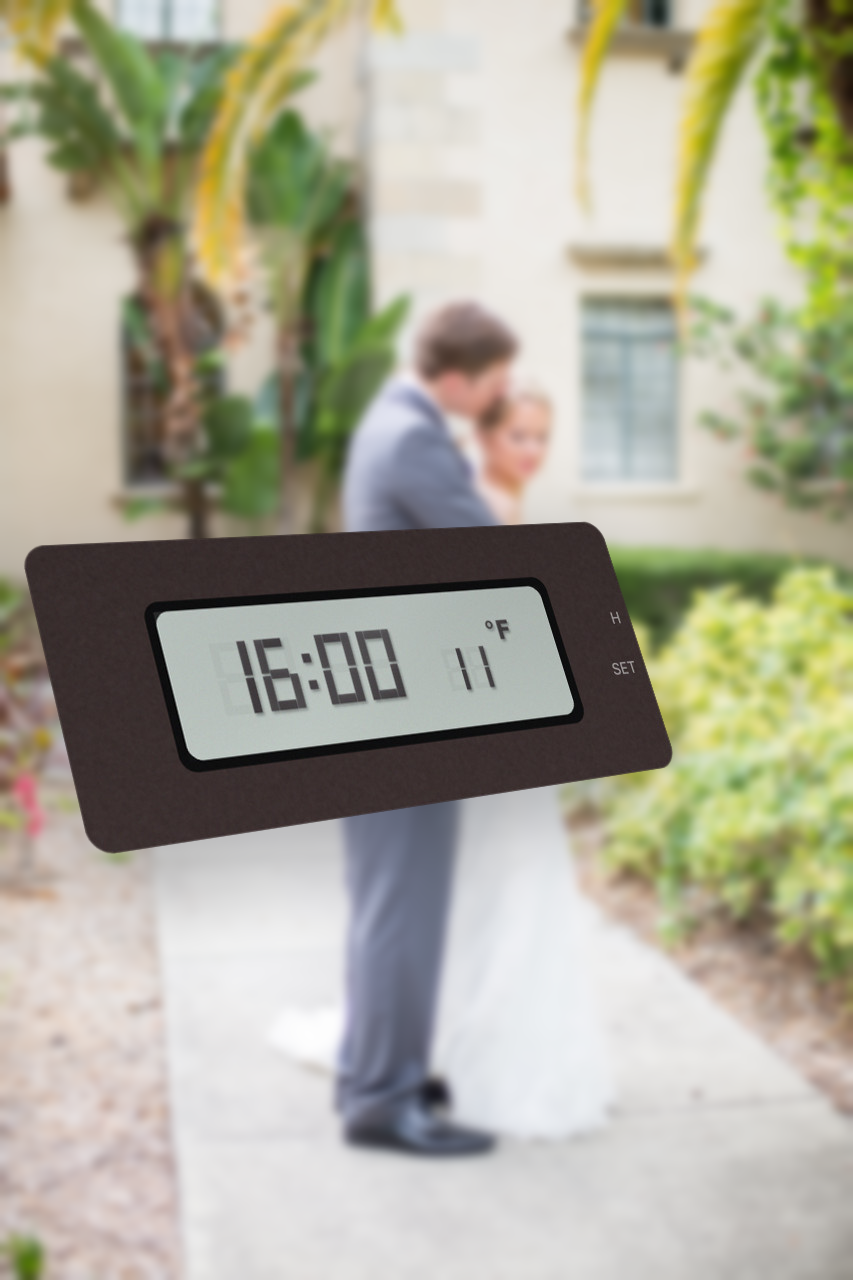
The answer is h=16 m=0
